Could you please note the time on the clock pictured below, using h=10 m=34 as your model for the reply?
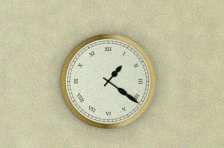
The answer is h=1 m=21
